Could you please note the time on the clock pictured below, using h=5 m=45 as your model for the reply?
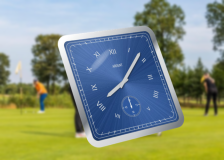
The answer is h=8 m=8
